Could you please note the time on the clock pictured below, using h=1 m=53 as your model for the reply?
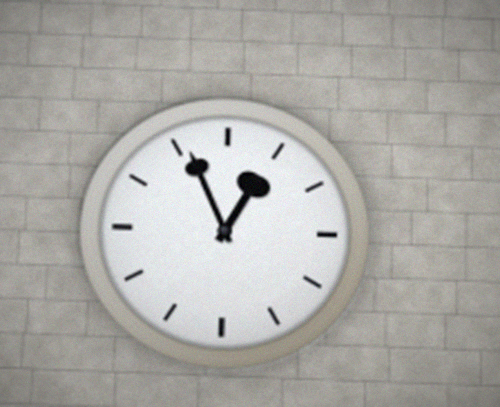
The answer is h=12 m=56
